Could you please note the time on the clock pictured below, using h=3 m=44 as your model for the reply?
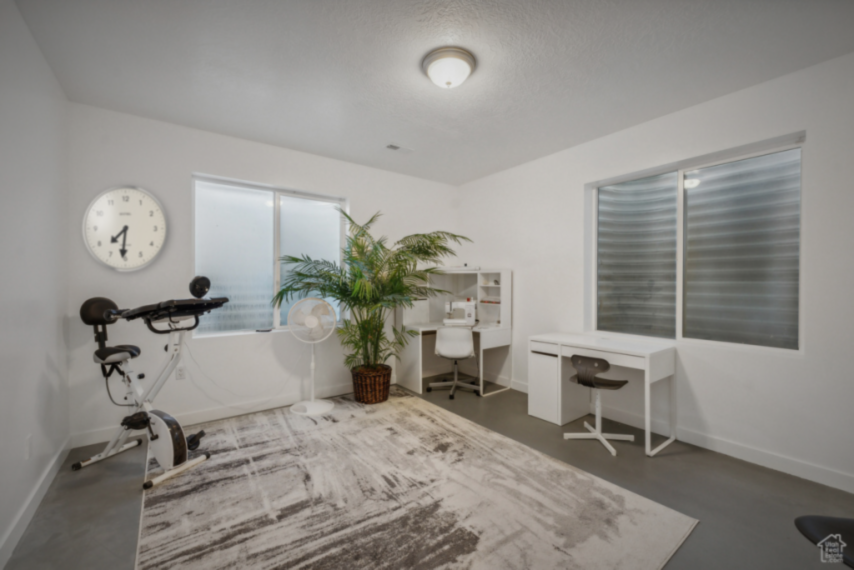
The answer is h=7 m=31
